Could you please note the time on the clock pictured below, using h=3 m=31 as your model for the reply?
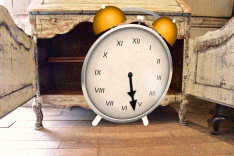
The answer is h=5 m=27
